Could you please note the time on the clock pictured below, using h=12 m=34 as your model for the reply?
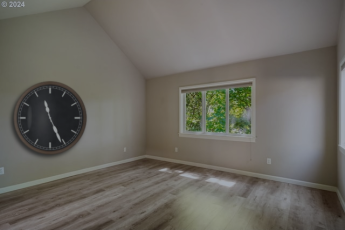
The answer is h=11 m=26
